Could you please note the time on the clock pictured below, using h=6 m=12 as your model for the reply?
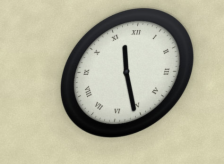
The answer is h=11 m=26
